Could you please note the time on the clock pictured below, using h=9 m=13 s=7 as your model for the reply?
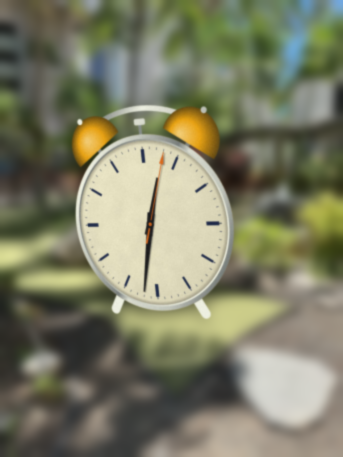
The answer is h=12 m=32 s=3
